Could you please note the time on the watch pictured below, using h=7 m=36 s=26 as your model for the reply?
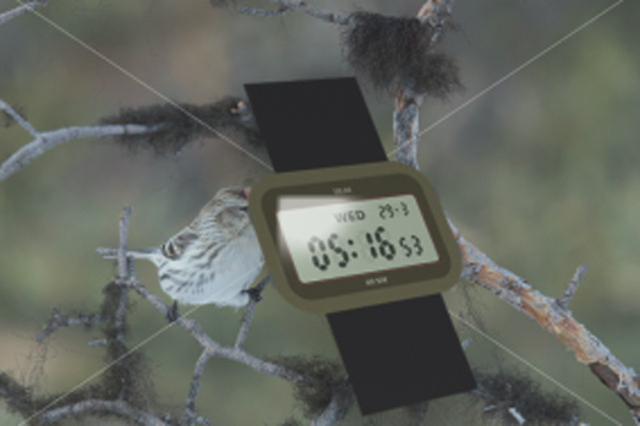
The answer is h=5 m=16 s=53
